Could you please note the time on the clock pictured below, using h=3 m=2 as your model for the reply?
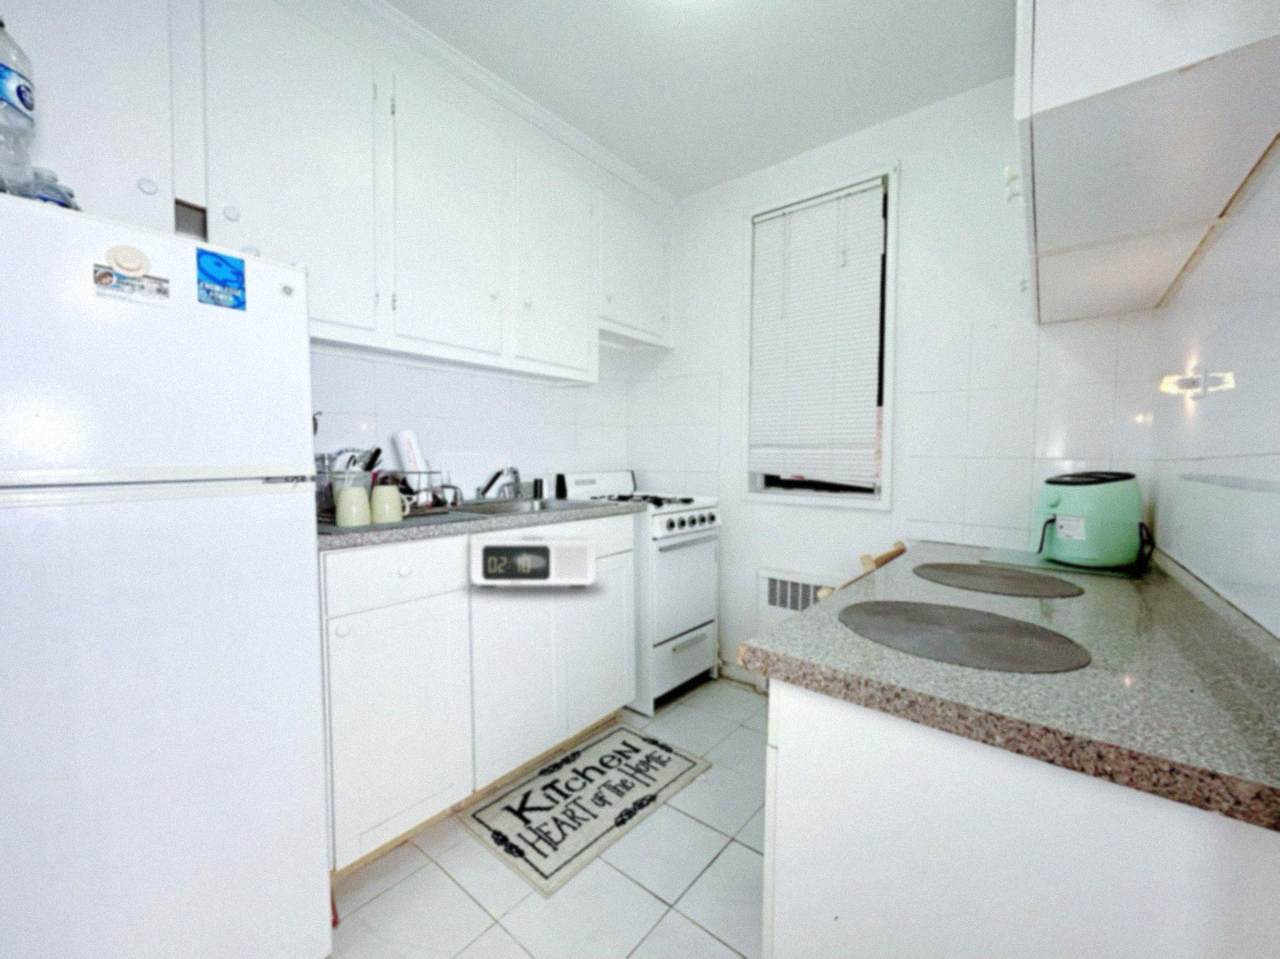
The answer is h=2 m=10
